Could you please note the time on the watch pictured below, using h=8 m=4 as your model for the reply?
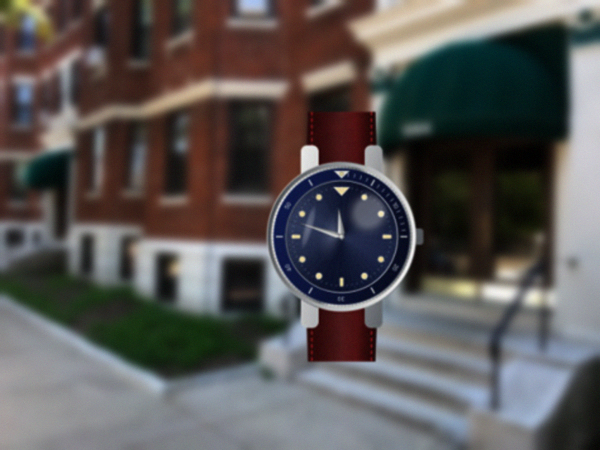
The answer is h=11 m=48
